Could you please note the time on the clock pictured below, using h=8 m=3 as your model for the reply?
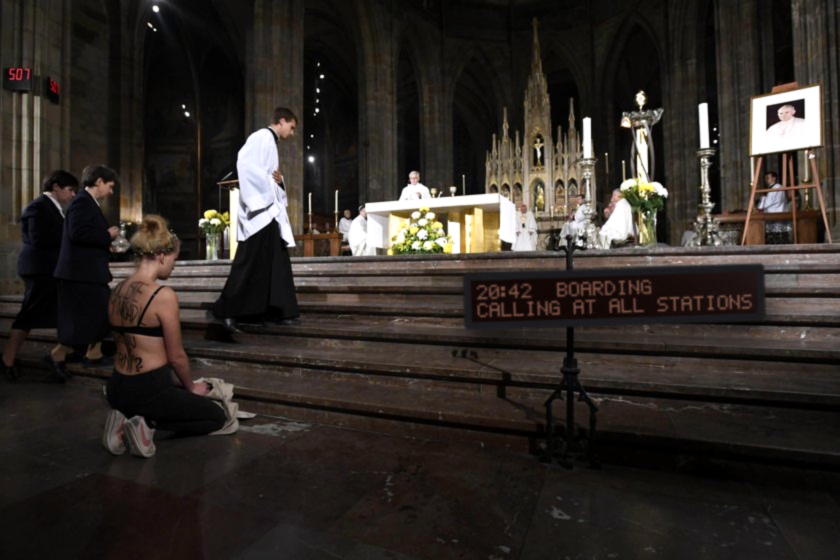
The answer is h=20 m=42
